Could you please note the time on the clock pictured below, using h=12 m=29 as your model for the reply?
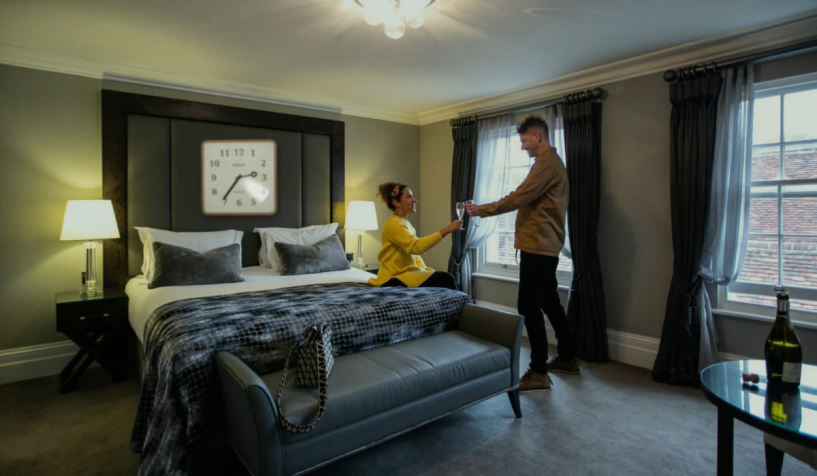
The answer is h=2 m=36
